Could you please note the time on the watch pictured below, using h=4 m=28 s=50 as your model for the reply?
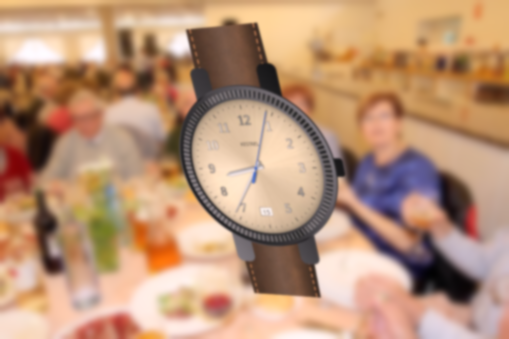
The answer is h=8 m=36 s=4
